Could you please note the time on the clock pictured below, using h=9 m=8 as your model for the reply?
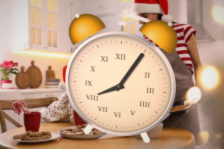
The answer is h=8 m=5
